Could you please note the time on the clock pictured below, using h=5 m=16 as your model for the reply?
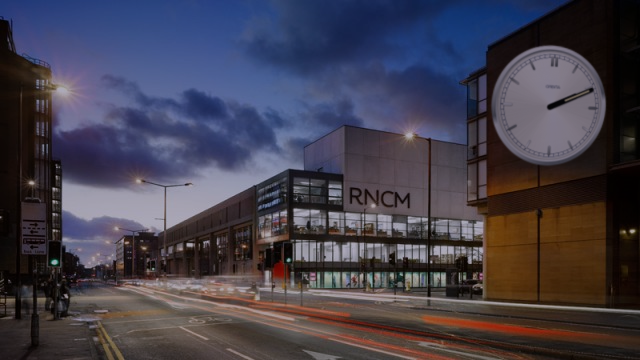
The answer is h=2 m=11
